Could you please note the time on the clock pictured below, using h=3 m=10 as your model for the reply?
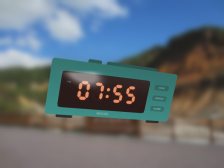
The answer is h=7 m=55
